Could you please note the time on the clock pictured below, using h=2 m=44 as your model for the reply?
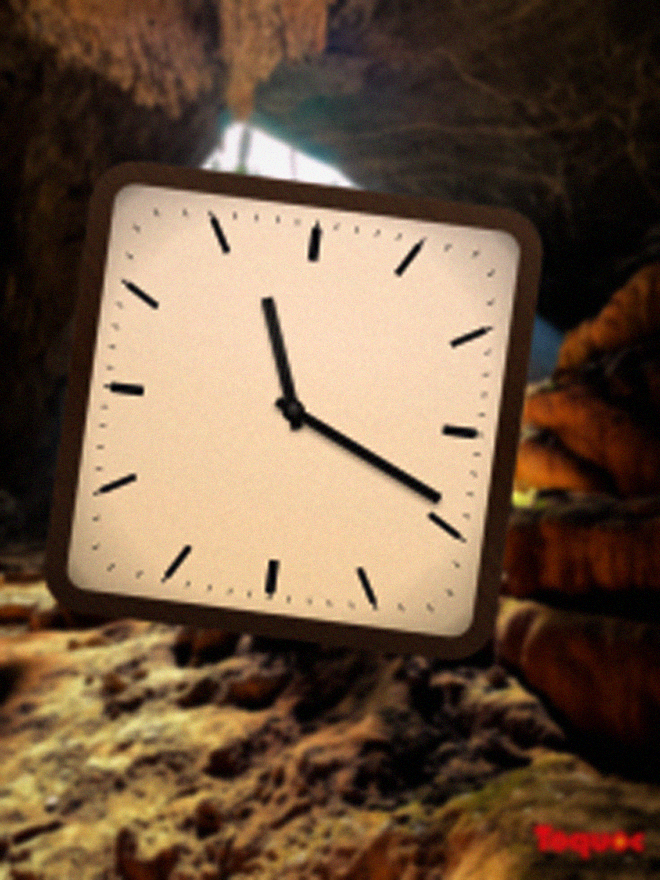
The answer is h=11 m=19
